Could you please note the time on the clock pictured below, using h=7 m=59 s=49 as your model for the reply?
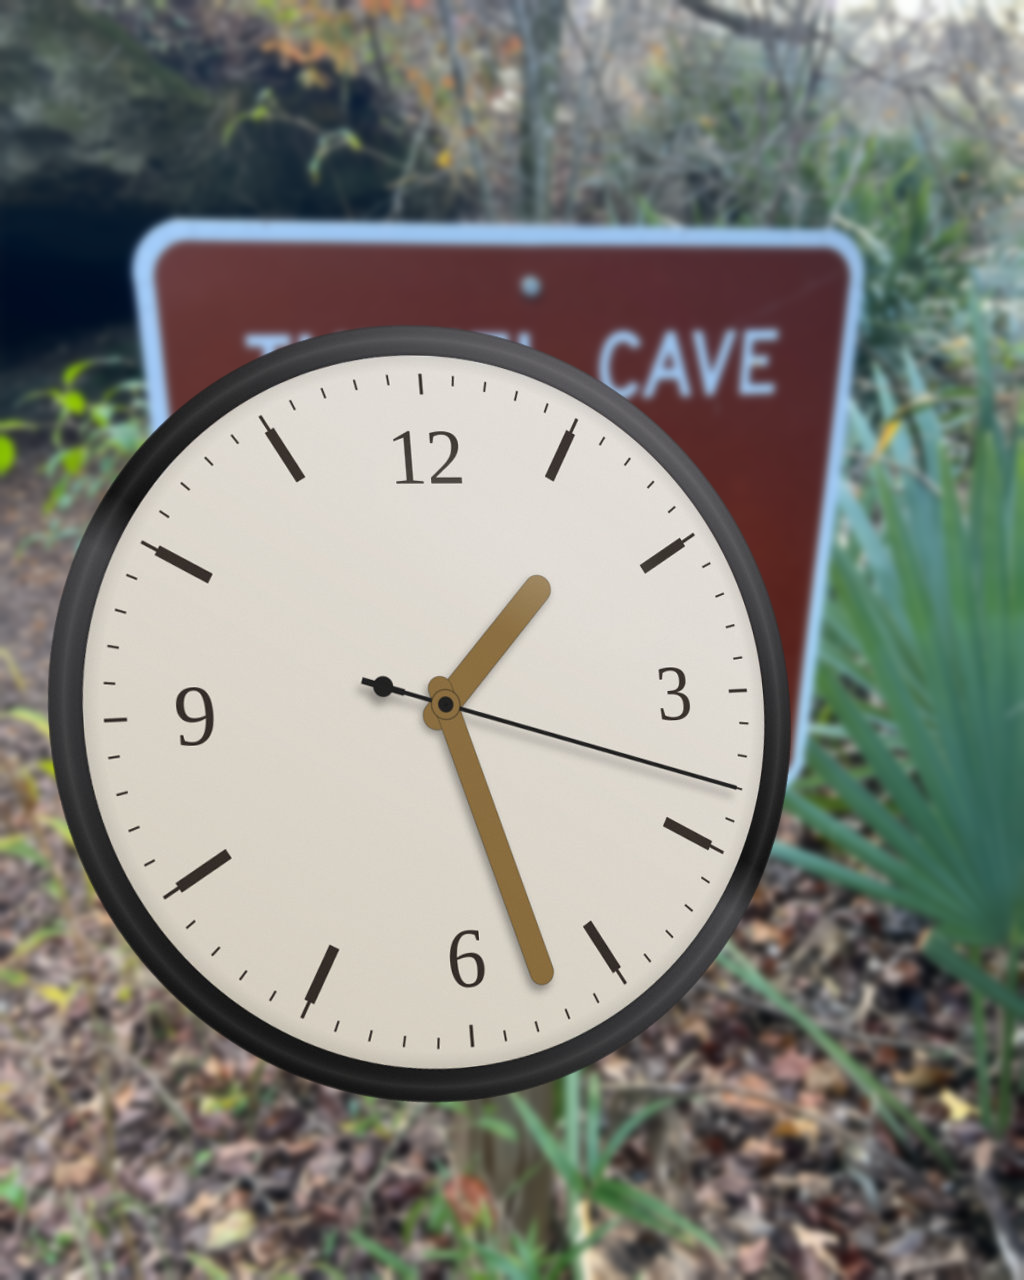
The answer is h=1 m=27 s=18
